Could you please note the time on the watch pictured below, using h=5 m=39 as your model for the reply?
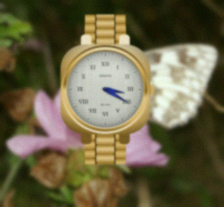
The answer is h=3 m=20
